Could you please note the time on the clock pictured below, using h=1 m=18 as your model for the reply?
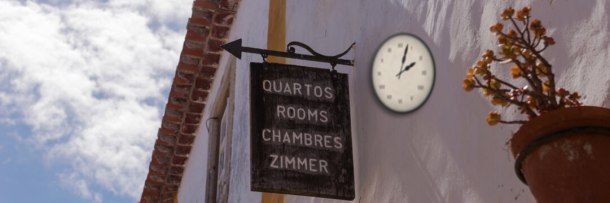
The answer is h=2 m=3
